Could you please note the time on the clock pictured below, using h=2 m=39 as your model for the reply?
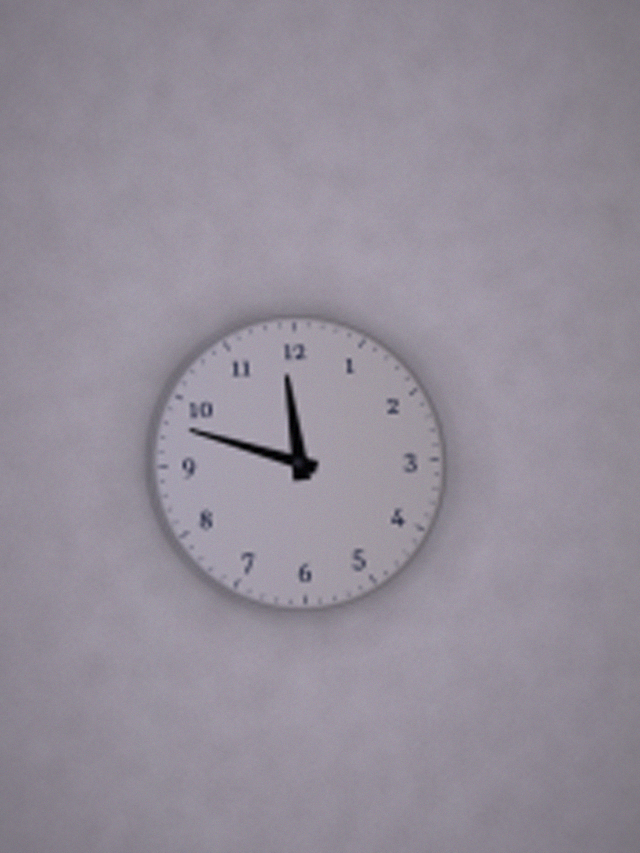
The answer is h=11 m=48
